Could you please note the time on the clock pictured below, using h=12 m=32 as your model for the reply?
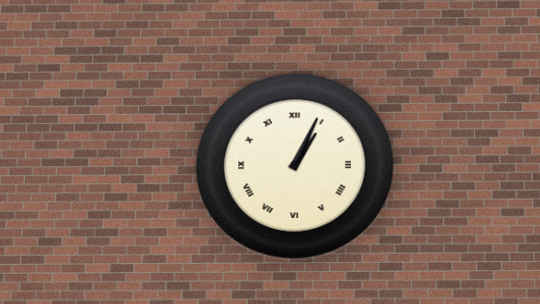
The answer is h=1 m=4
